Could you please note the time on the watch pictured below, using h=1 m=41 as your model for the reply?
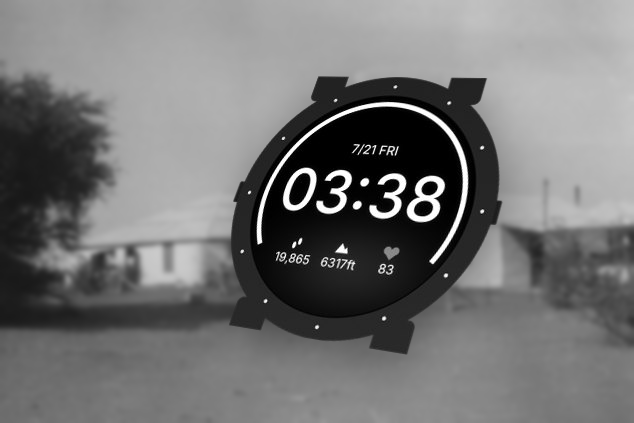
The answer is h=3 m=38
